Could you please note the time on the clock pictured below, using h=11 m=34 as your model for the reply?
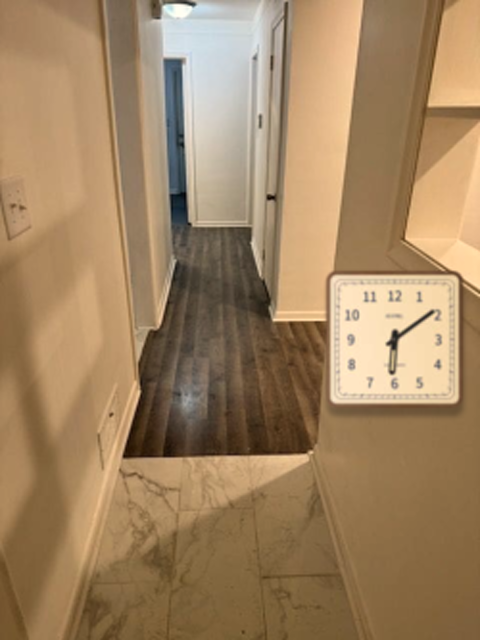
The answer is h=6 m=9
